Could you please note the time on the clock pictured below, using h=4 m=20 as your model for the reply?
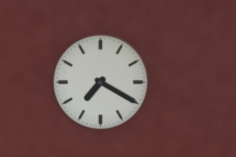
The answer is h=7 m=20
